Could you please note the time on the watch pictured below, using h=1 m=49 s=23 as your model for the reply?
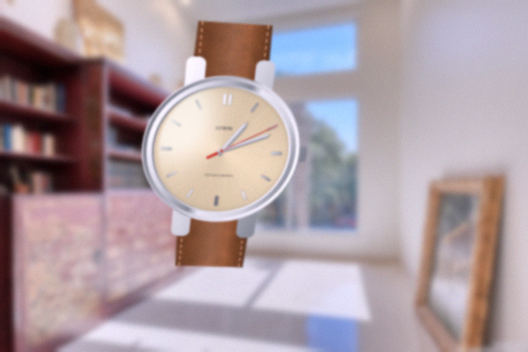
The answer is h=1 m=11 s=10
